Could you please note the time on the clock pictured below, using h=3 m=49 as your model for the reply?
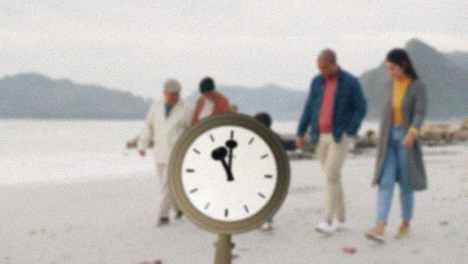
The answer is h=11 m=0
